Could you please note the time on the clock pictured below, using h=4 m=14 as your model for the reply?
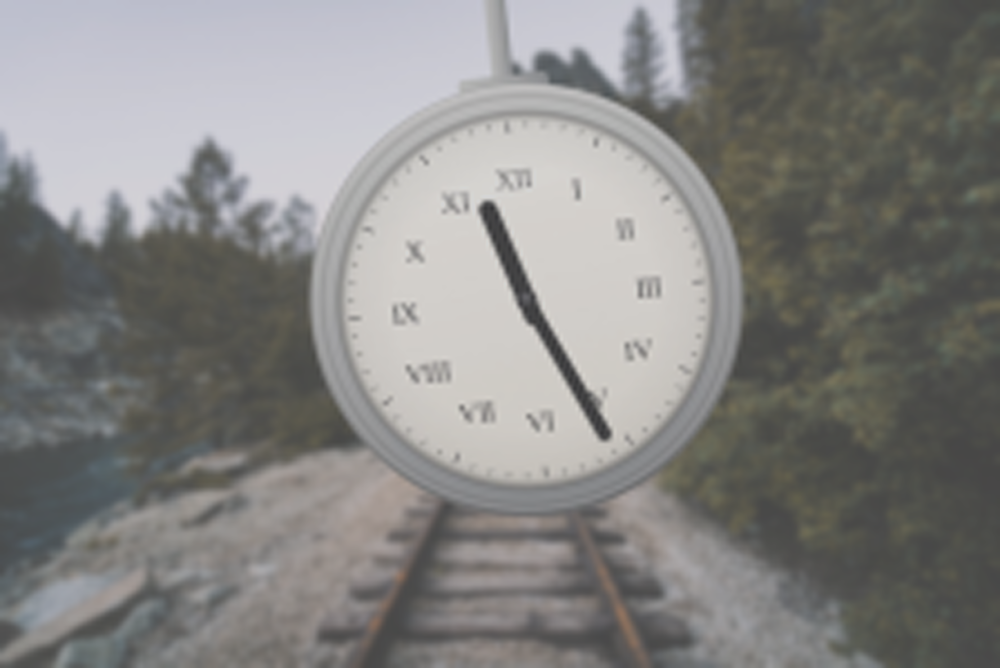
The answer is h=11 m=26
